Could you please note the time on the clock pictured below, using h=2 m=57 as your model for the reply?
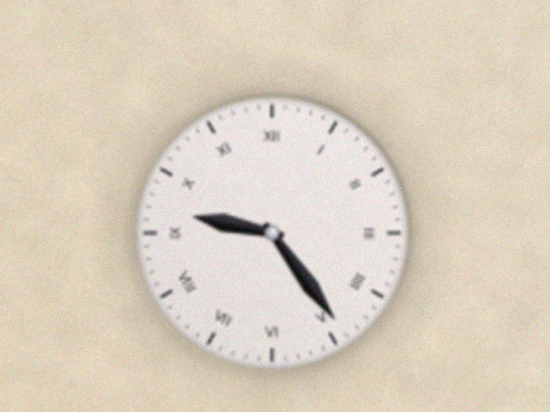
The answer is h=9 m=24
